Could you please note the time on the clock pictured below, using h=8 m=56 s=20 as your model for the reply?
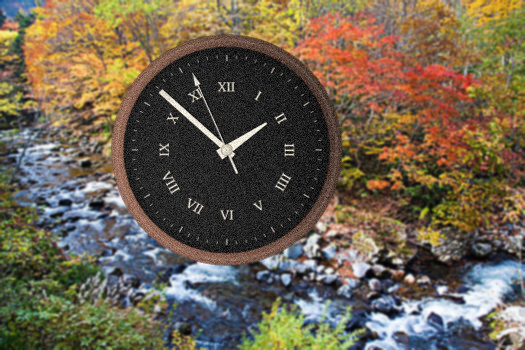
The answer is h=1 m=51 s=56
